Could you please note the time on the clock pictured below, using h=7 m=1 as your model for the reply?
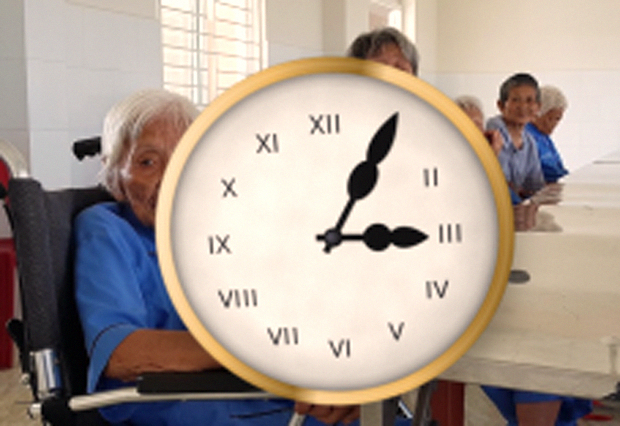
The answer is h=3 m=5
